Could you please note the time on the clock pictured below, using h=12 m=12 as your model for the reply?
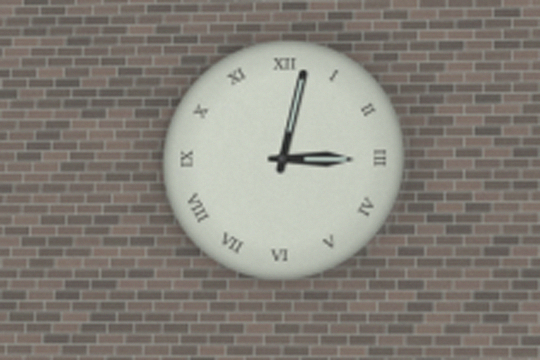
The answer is h=3 m=2
